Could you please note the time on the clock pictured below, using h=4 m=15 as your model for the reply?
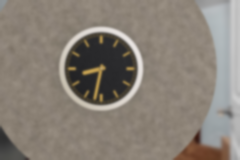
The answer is h=8 m=32
